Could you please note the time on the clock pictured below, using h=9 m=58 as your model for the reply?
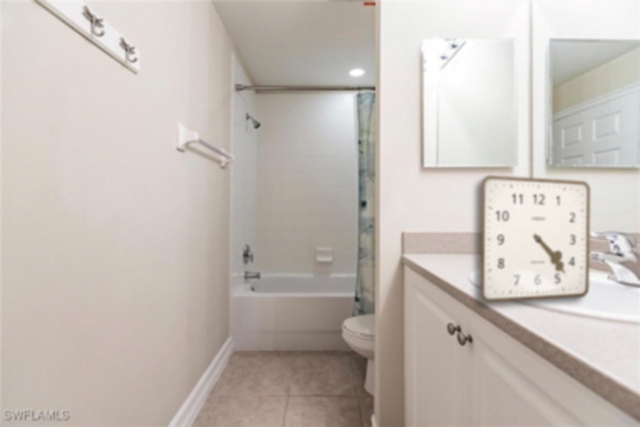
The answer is h=4 m=23
